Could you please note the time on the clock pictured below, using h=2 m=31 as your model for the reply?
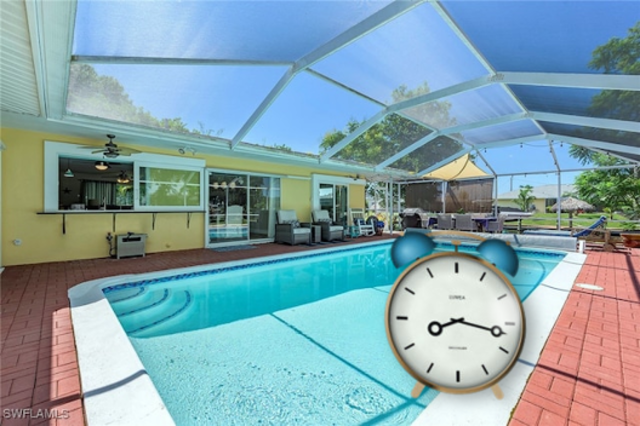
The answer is h=8 m=17
